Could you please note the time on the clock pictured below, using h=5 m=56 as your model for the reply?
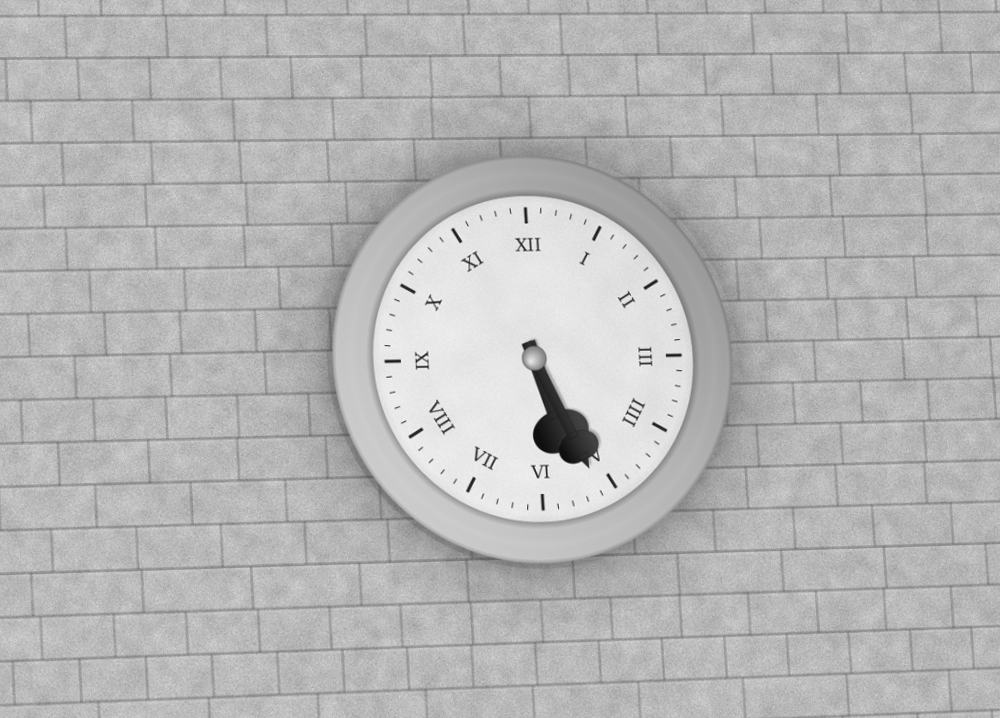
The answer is h=5 m=26
